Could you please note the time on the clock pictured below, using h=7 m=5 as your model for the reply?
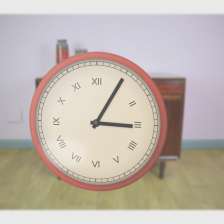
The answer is h=3 m=5
